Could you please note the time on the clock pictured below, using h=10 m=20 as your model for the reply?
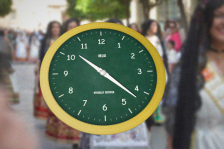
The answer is h=10 m=22
